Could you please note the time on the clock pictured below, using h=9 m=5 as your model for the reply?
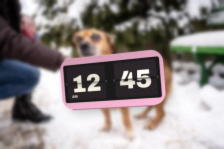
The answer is h=12 m=45
